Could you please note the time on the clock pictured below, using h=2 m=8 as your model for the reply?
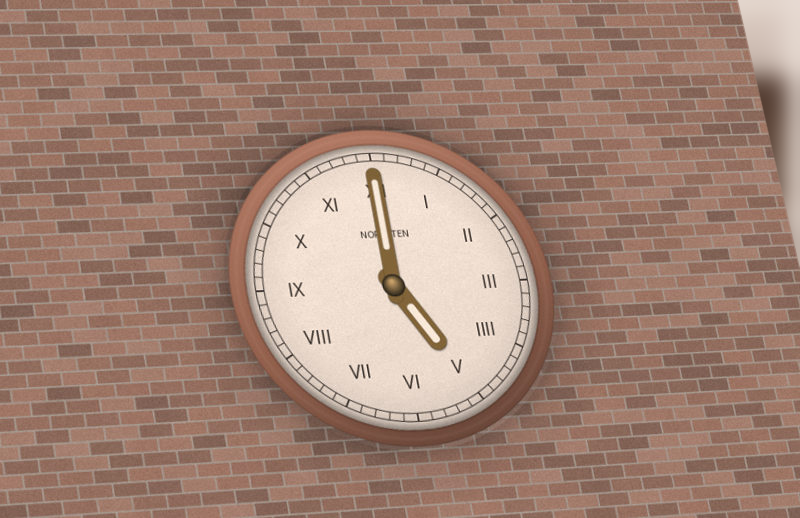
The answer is h=5 m=0
